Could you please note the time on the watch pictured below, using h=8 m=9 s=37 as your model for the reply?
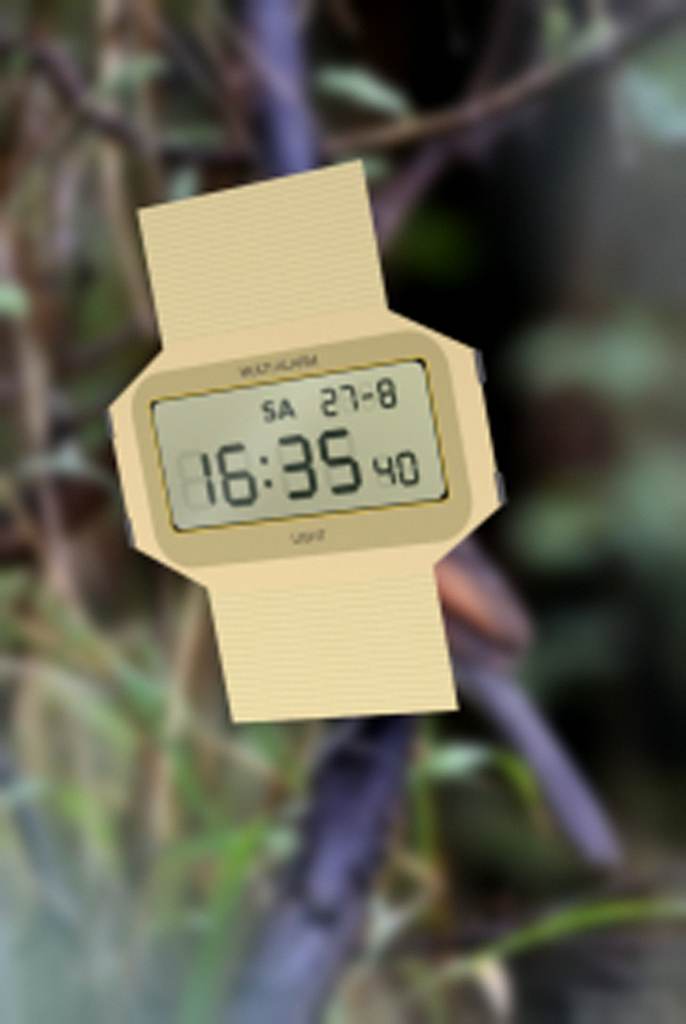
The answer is h=16 m=35 s=40
